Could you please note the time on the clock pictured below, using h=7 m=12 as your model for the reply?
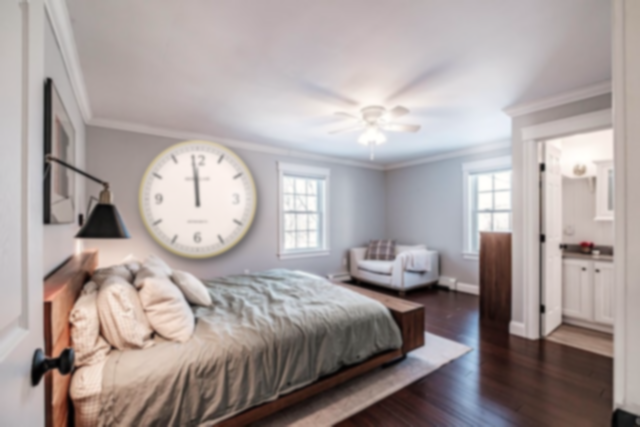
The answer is h=11 m=59
